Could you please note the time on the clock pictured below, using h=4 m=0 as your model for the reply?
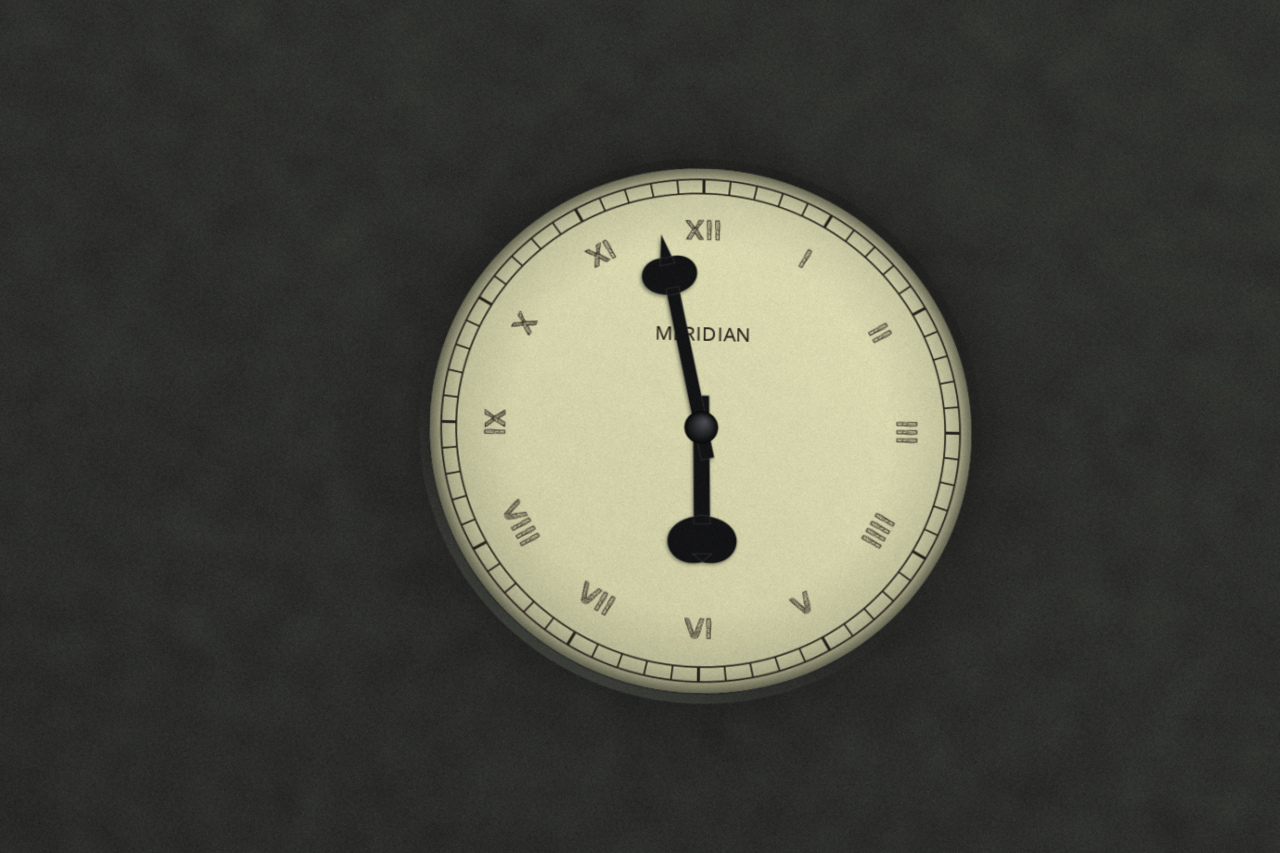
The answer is h=5 m=58
